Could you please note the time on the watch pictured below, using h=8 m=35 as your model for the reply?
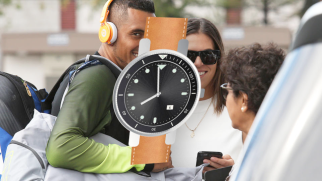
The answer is h=7 m=59
